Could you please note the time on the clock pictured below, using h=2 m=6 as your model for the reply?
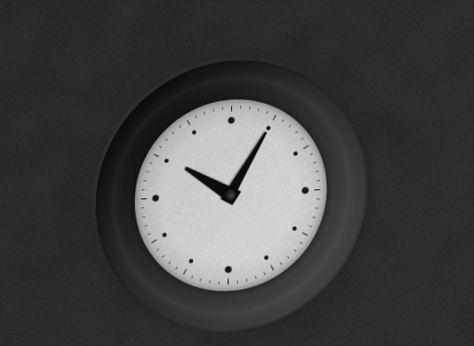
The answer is h=10 m=5
